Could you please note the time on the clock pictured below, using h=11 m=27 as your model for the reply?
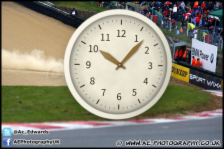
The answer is h=10 m=7
